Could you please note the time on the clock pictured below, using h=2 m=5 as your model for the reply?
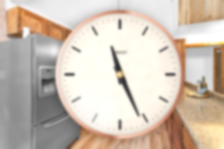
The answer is h=11 m=26
